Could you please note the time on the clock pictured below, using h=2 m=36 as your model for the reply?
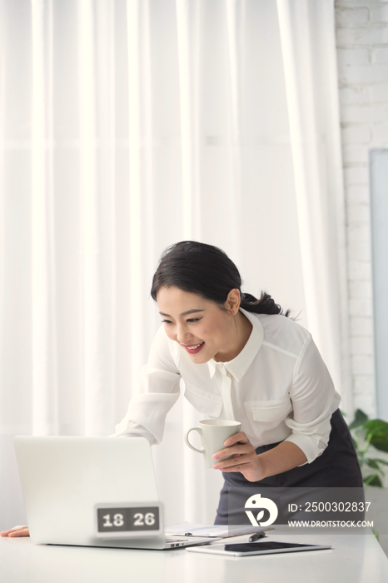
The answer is h=18 m=26
